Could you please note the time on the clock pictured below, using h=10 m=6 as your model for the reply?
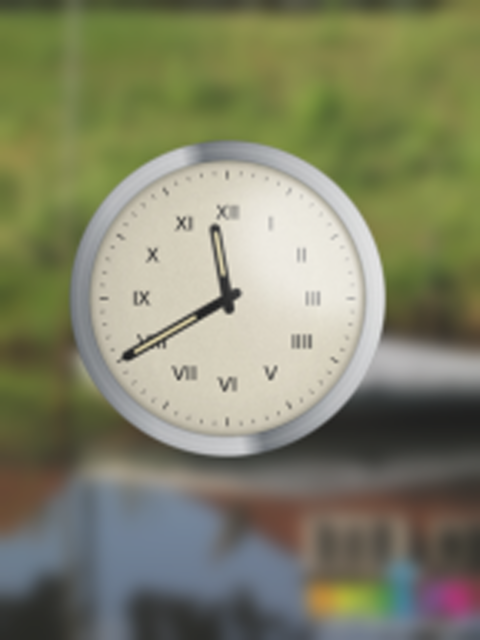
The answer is h=11 m=40
